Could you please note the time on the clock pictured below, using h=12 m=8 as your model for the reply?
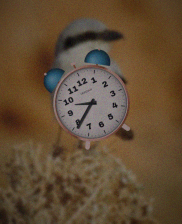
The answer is h=9 m=39
